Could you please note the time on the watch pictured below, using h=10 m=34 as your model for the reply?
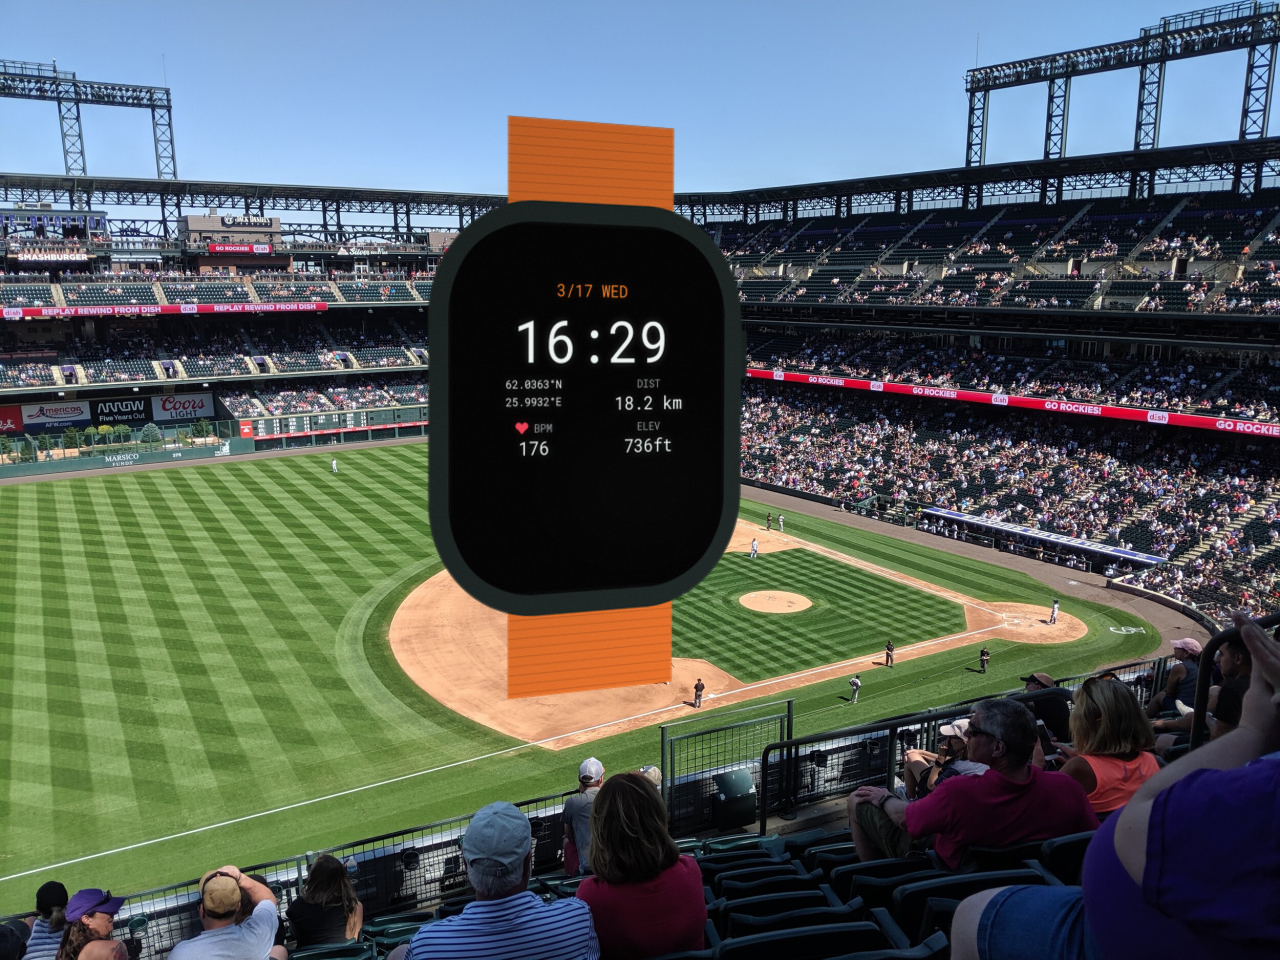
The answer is h=16 m=29
